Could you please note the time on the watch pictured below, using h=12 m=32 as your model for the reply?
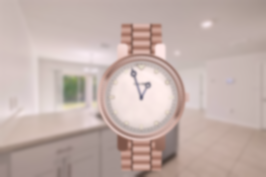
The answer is h=12 m=57
